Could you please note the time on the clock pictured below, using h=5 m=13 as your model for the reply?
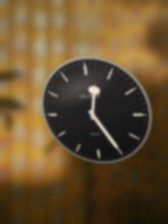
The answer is h=12 m=25
